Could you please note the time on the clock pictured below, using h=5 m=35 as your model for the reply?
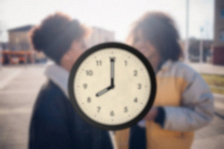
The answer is h=8 m=0
